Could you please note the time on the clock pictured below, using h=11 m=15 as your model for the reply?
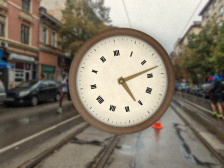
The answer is h=5 m=13
